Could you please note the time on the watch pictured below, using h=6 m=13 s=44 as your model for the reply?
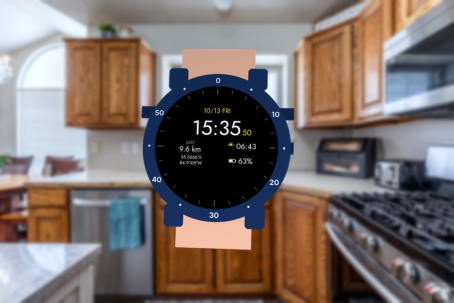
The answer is h=15 m=35 s=50
